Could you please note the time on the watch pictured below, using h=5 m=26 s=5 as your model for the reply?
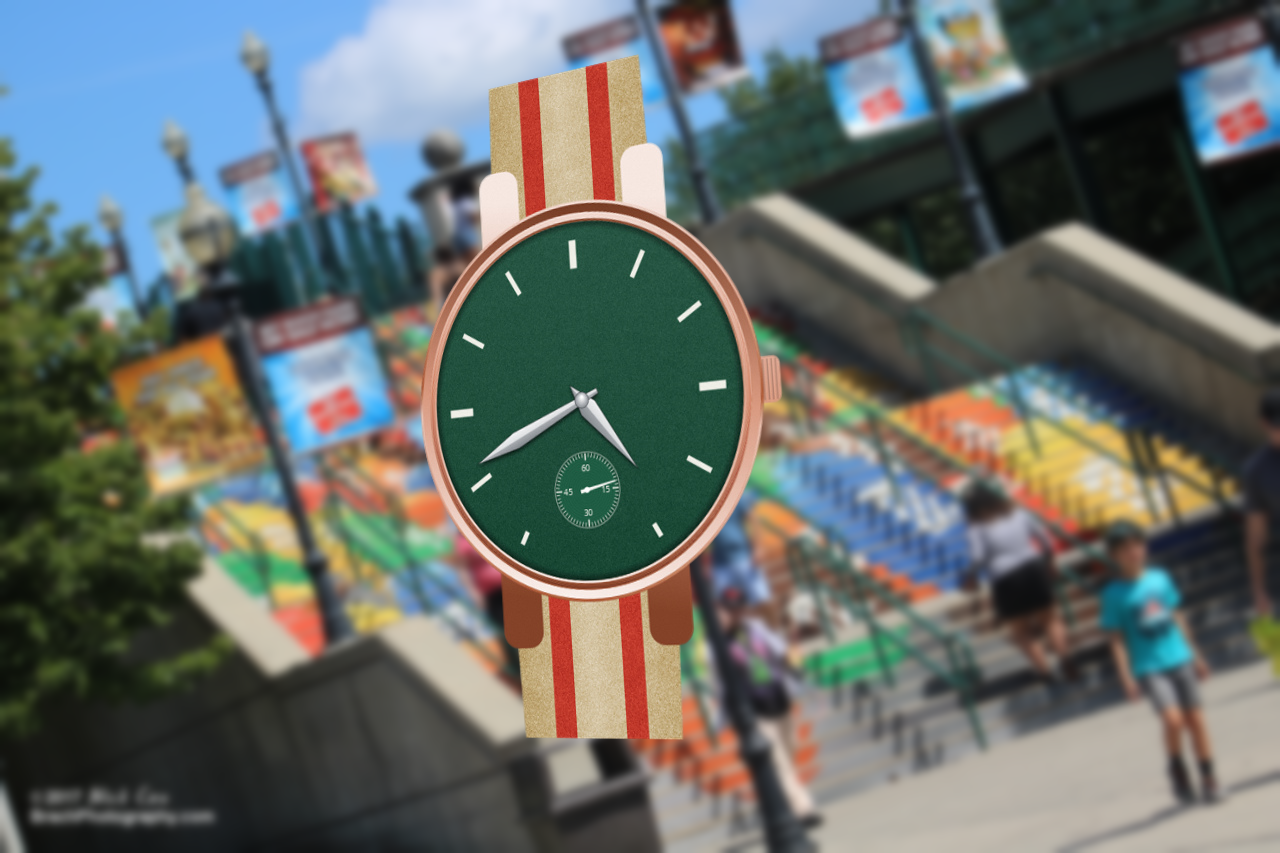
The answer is h=4 m=41 s=13
